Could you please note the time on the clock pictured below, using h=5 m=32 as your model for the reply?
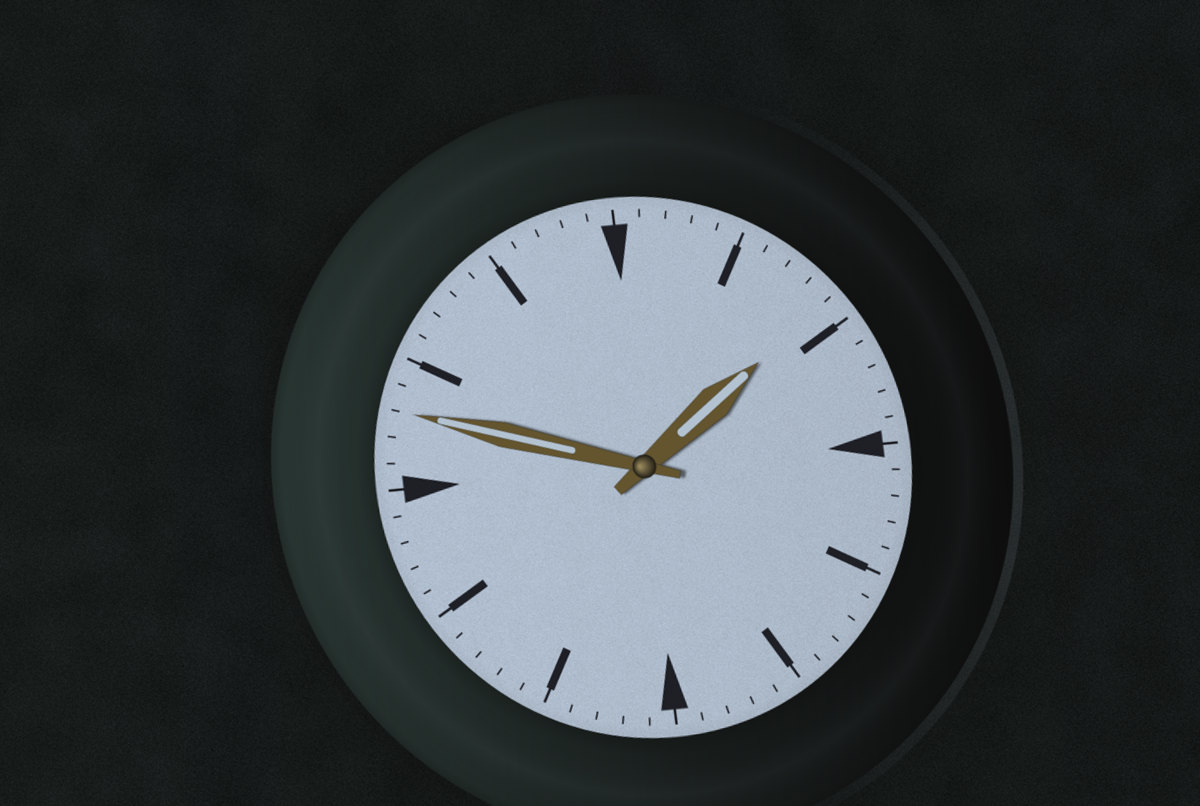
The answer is h=1 m=48
